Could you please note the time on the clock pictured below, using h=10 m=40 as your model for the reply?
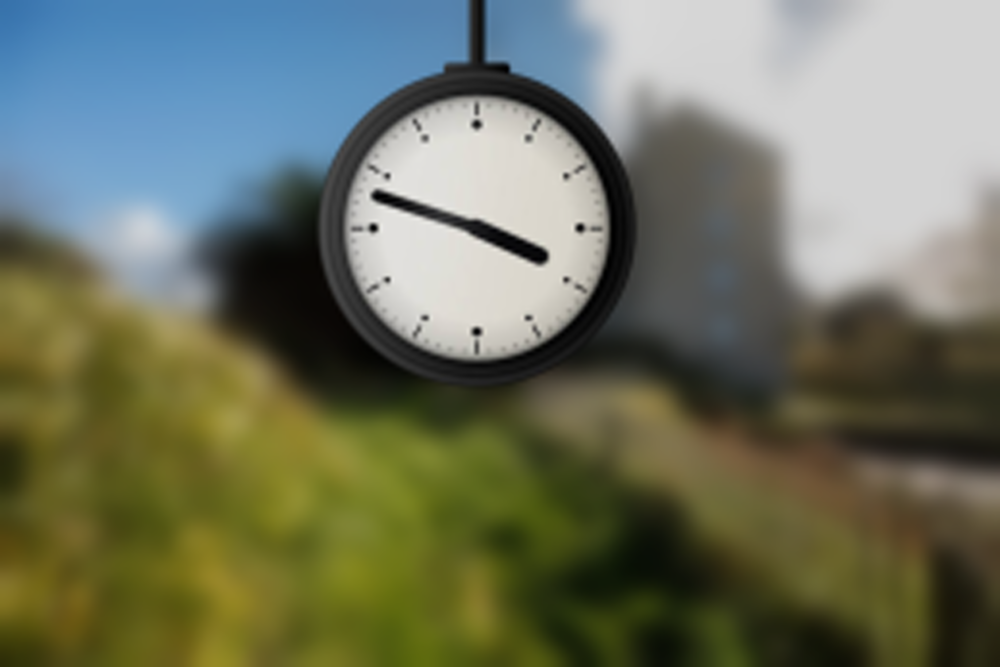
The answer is h=3 m=48
